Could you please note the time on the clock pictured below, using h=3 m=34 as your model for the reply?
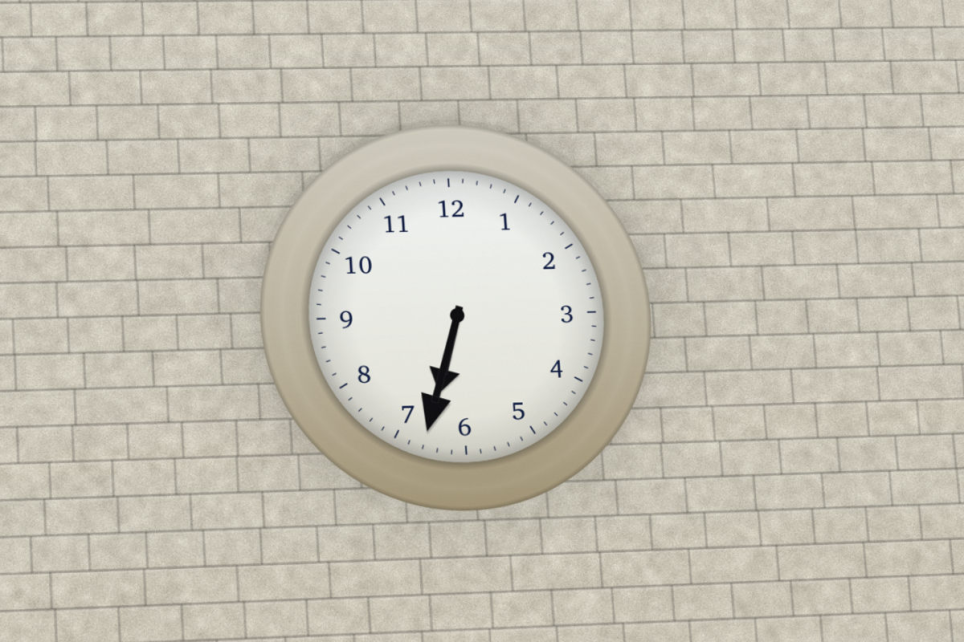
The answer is h=6 m=33
